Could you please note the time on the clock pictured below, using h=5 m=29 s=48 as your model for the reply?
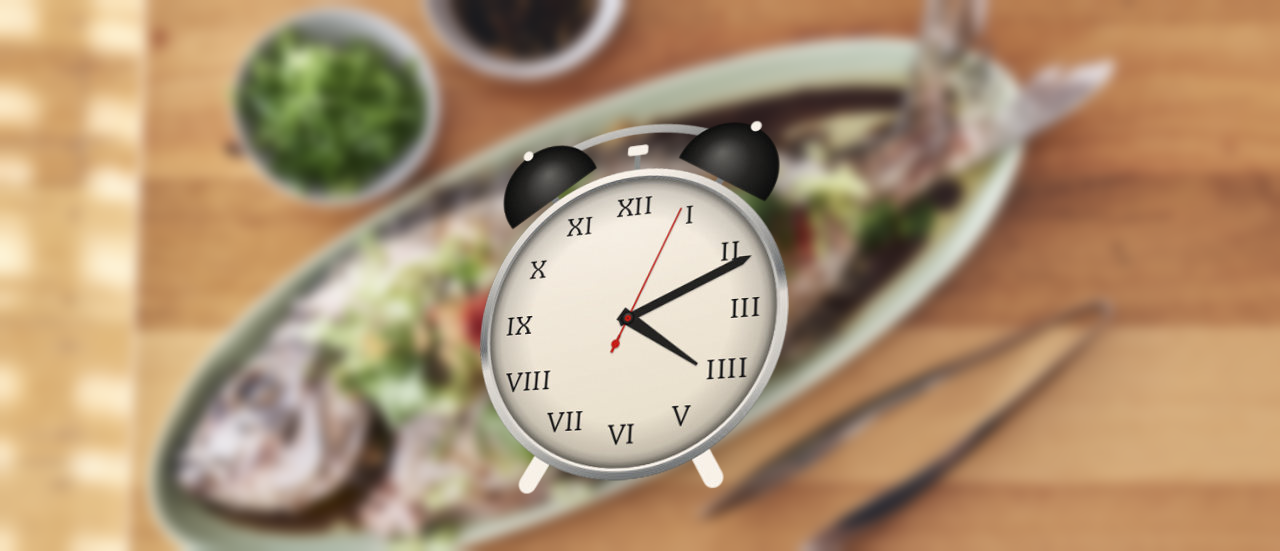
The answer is h=4 m=11 s=4
